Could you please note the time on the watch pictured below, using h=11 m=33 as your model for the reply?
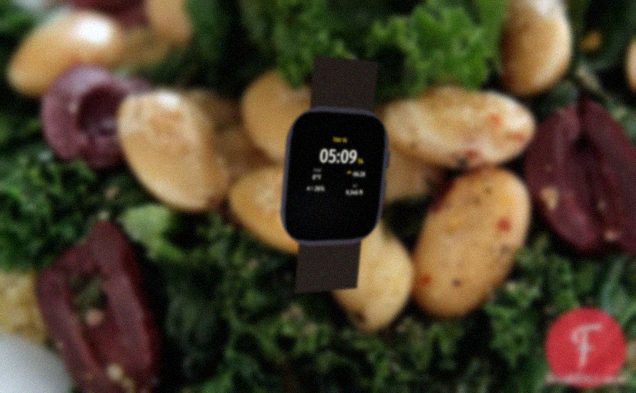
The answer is h=5 m=9
